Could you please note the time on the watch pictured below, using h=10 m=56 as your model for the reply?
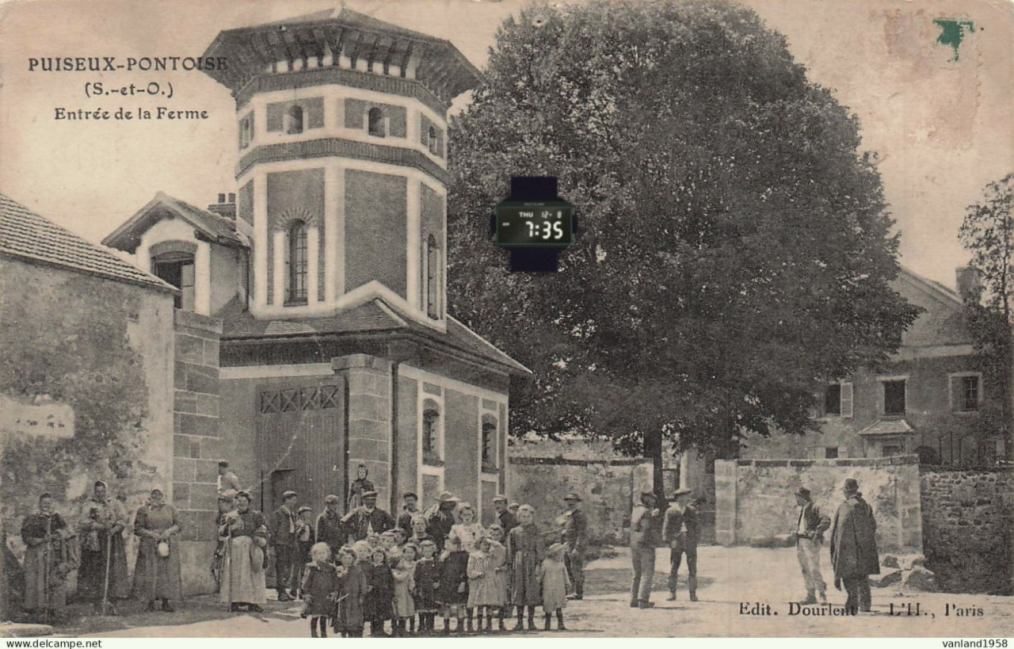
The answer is h=7 m=35
